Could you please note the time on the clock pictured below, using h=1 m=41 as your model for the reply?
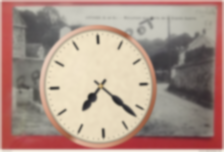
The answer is h=7 m=22
